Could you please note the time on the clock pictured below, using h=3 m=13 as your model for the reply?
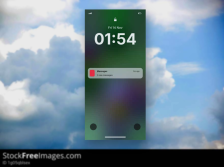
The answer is h=1 m=54
